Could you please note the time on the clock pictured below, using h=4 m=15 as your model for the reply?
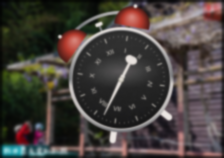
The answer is h=1 m=38
